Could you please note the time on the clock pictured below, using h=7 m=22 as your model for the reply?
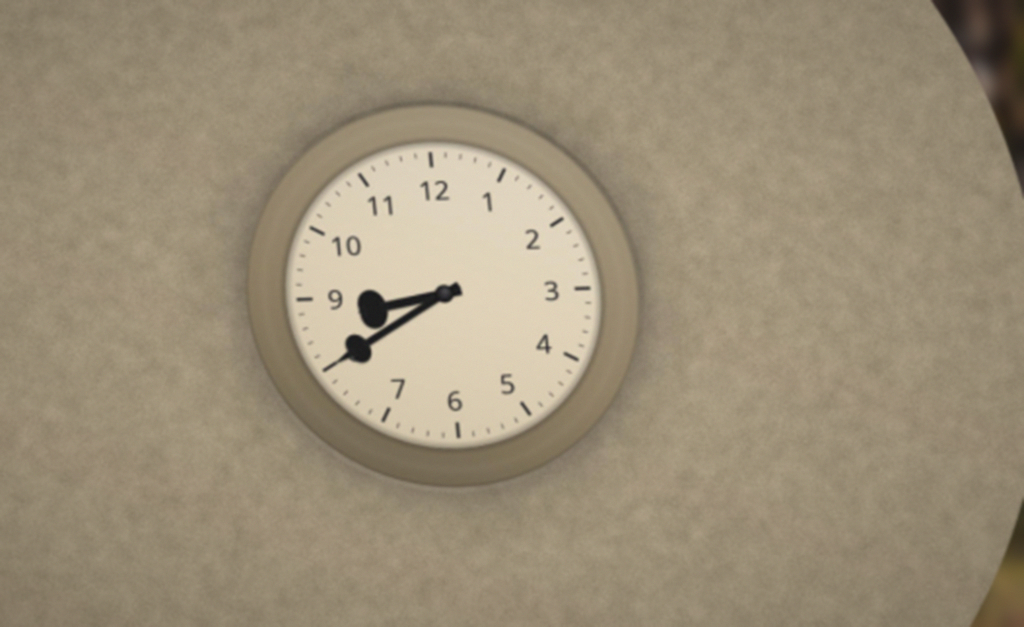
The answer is h=8 m=40
